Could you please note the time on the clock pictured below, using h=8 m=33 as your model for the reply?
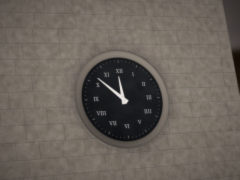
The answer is h=11 m=52
